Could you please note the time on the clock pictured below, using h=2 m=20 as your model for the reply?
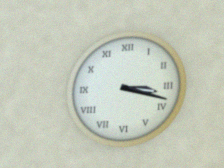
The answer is h=3 m=18
